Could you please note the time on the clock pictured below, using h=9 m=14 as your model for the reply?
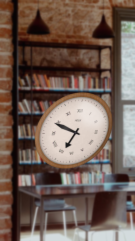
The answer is h=6 m=49
